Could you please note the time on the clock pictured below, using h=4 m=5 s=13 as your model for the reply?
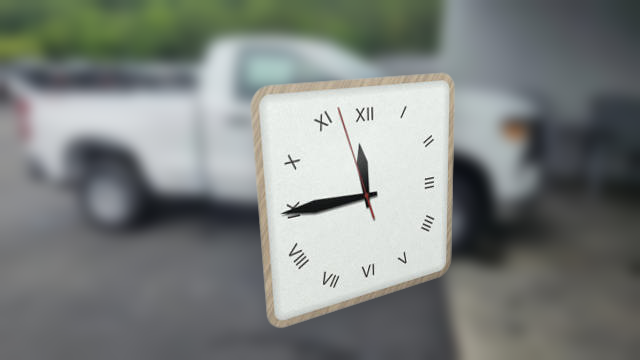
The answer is h=11 m=44 s=57
